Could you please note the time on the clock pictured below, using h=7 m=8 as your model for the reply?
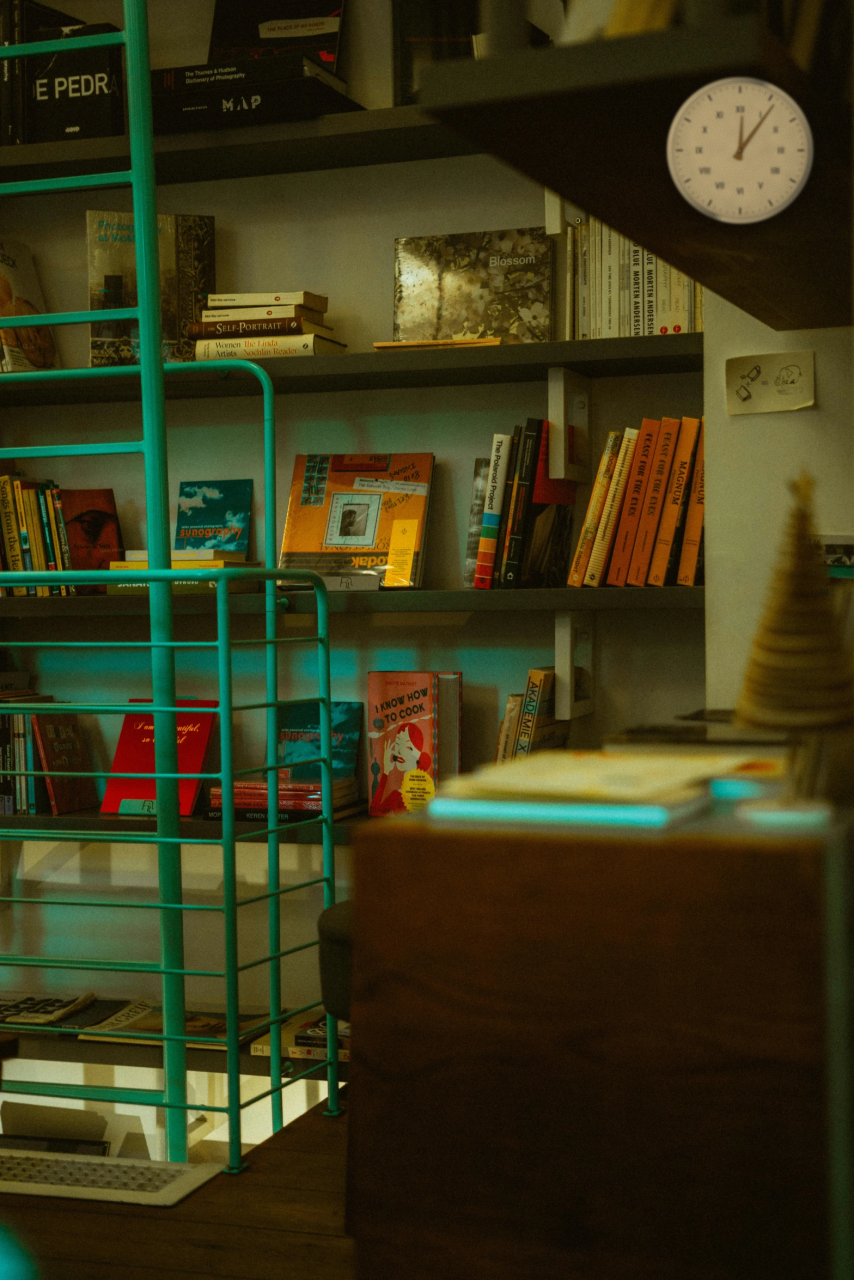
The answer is h=12 m=6
